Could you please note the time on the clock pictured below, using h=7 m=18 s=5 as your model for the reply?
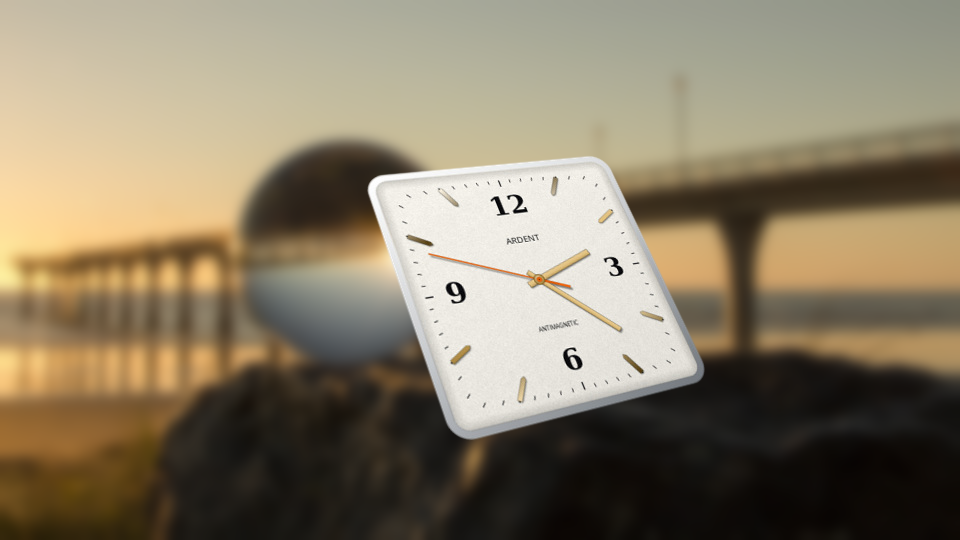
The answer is h=2 m=22 s=49
